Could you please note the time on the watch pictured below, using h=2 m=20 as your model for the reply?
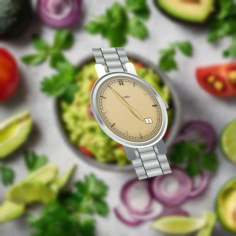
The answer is h=4 m=55
